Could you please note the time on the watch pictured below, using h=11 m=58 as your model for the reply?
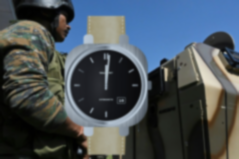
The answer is h=12 m=1
